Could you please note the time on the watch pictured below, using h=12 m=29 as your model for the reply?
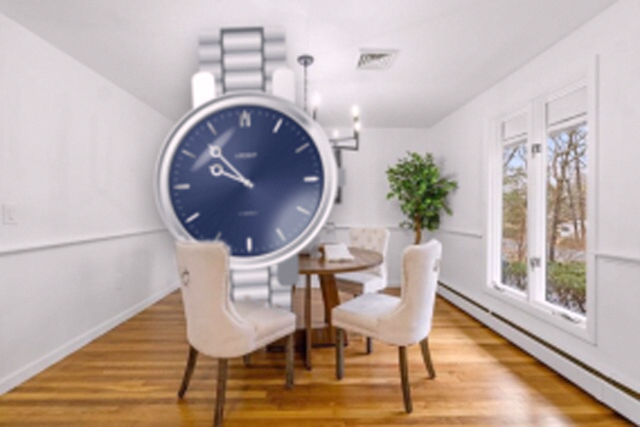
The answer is h=9 m=53
